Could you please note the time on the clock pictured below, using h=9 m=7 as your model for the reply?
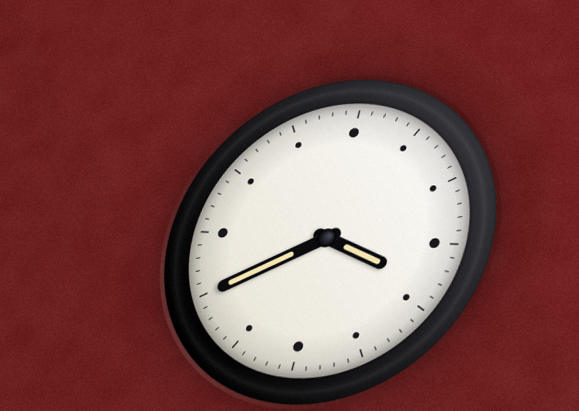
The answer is h=3 m=40
